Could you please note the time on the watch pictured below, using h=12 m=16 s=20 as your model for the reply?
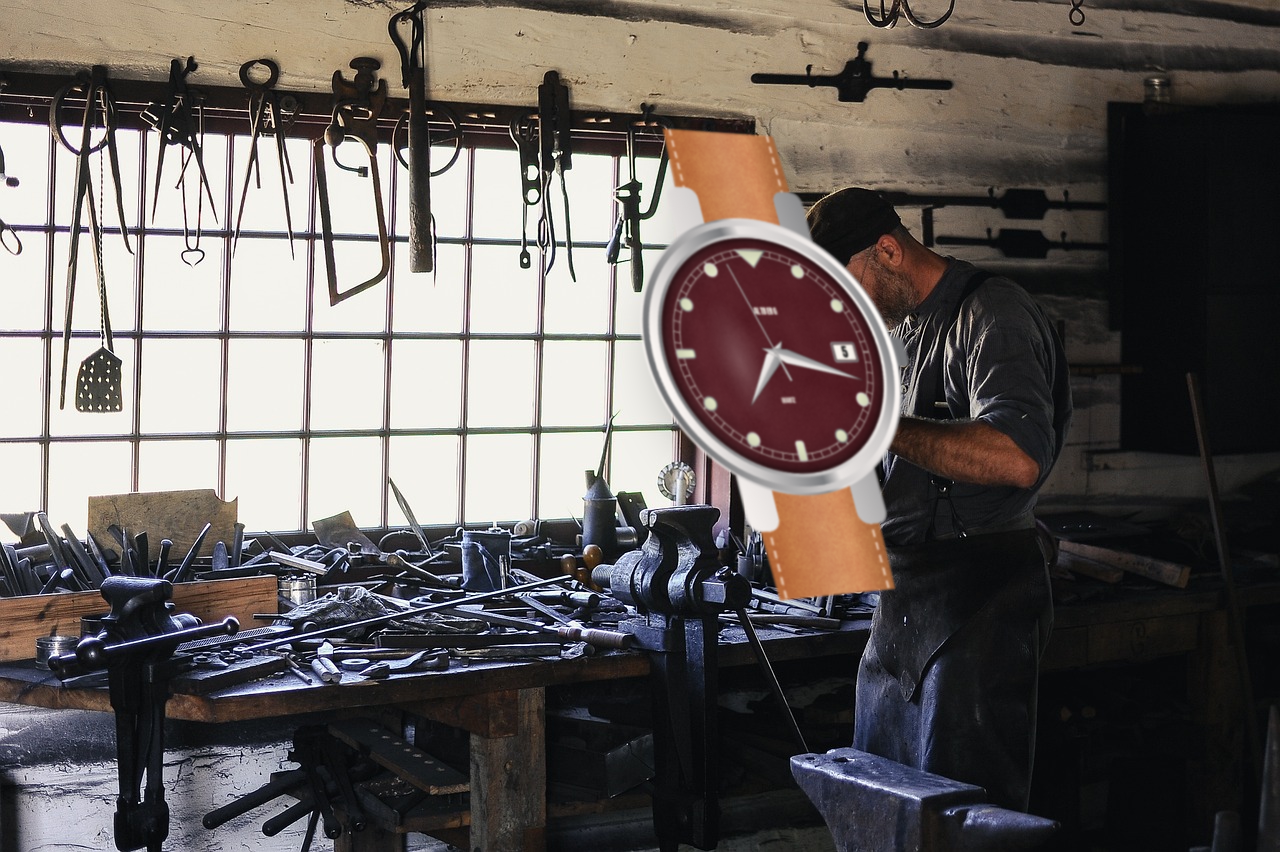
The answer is h=7 m=17 s=57
